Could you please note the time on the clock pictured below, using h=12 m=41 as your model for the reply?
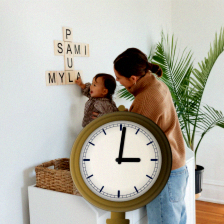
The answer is h=3 m=1
